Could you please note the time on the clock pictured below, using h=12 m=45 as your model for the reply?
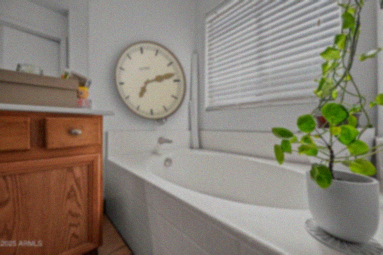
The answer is h=7 m=13
